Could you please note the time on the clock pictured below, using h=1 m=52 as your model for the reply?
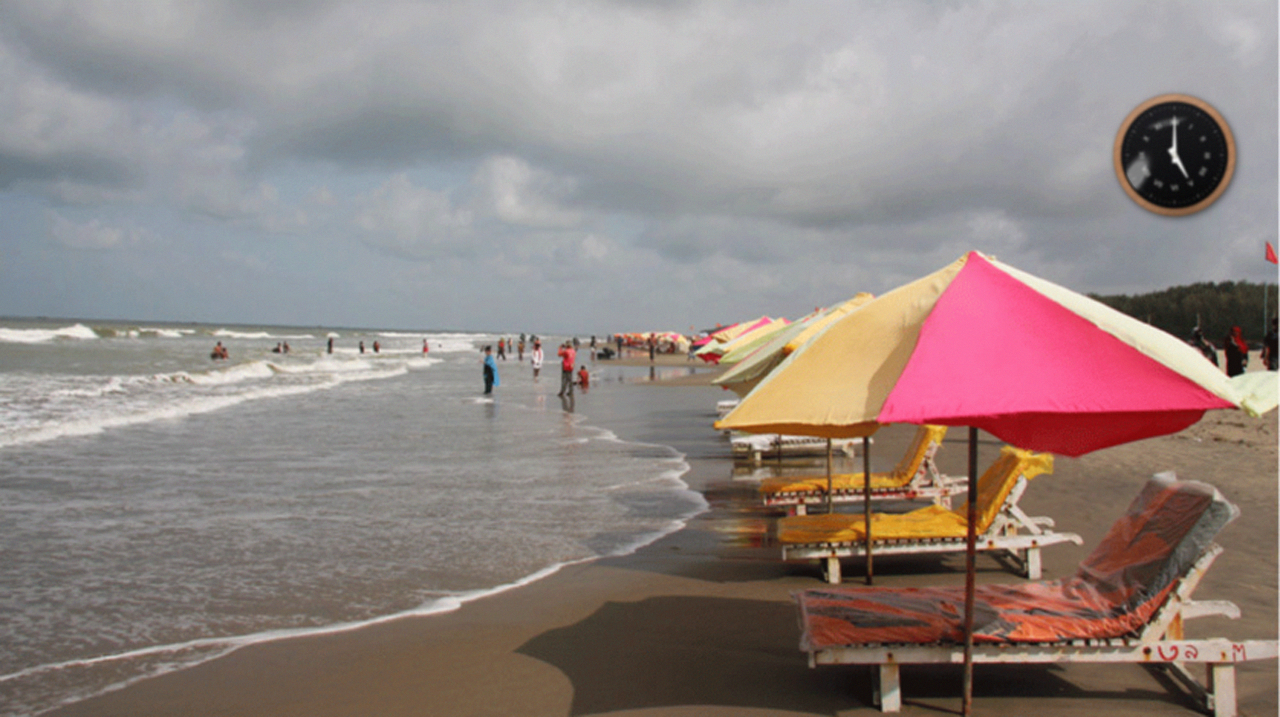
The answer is h=5 m=0
